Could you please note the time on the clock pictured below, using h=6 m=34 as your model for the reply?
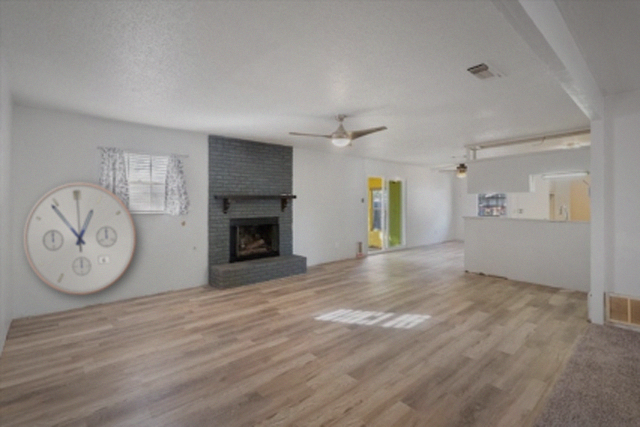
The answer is h=12 m=54
